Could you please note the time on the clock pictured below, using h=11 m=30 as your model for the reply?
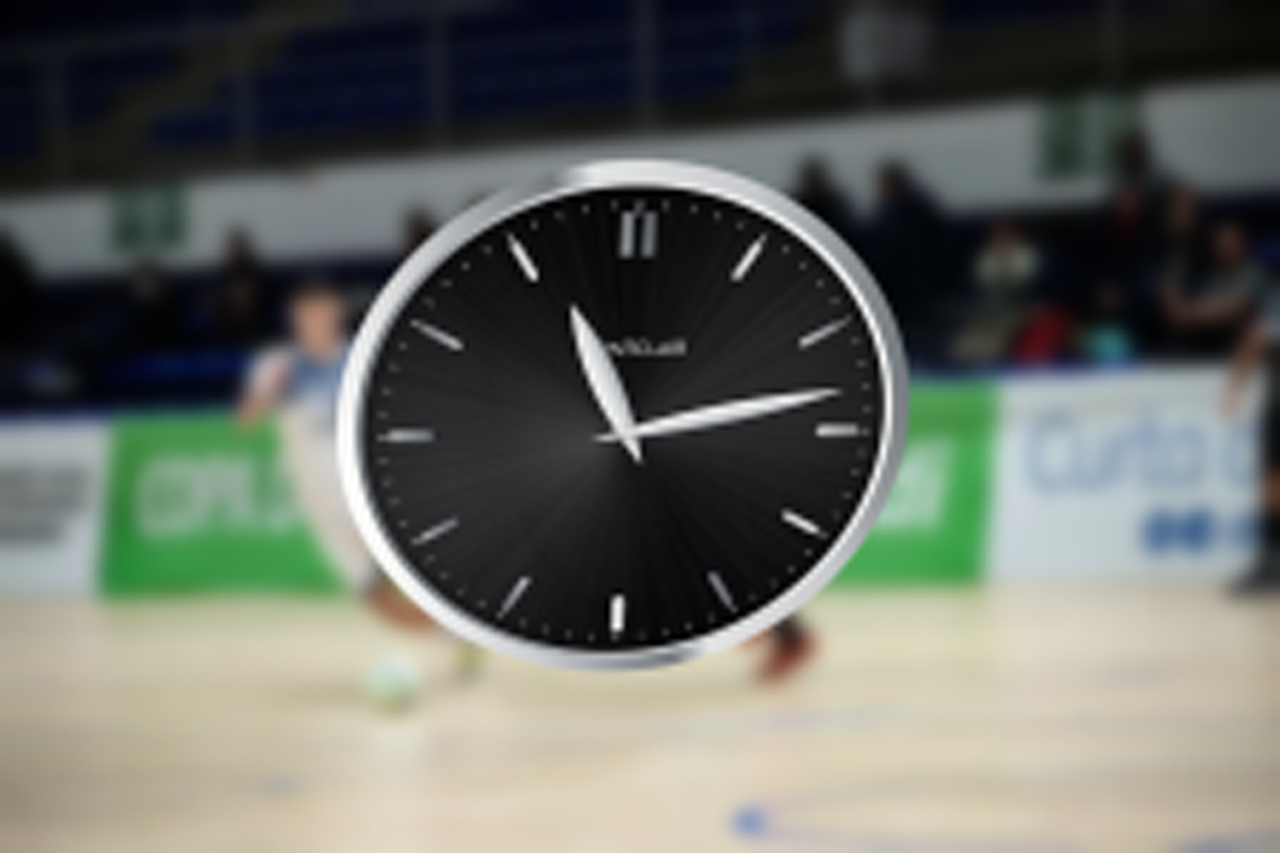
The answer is h=11 m=13
